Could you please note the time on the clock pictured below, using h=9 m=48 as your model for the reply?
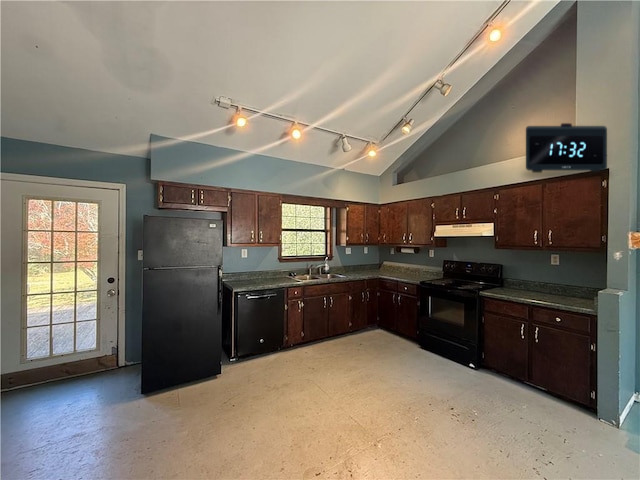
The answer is h=17 m=32
